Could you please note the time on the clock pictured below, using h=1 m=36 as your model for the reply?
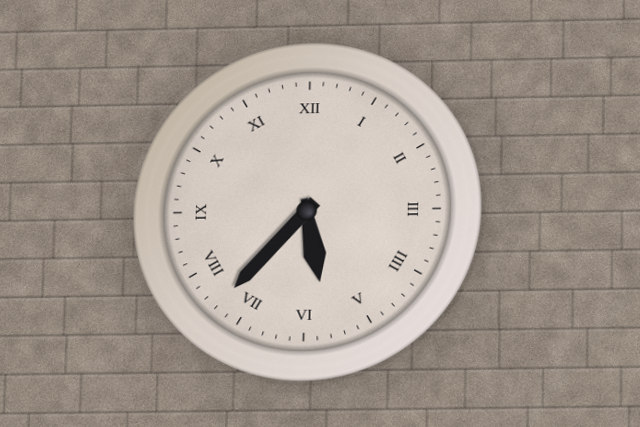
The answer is h=5 m=37
